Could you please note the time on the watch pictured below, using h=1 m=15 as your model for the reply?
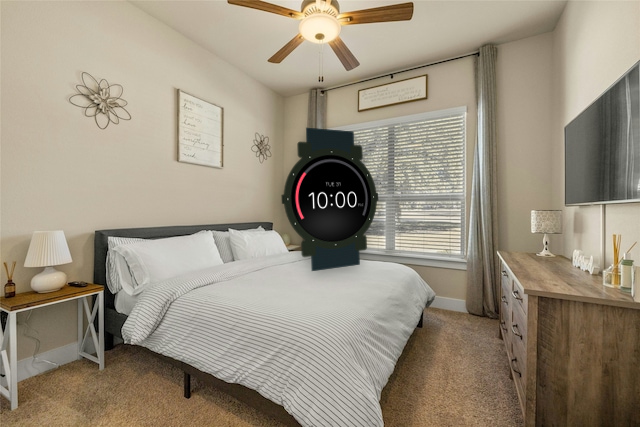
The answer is h=10 m=0
